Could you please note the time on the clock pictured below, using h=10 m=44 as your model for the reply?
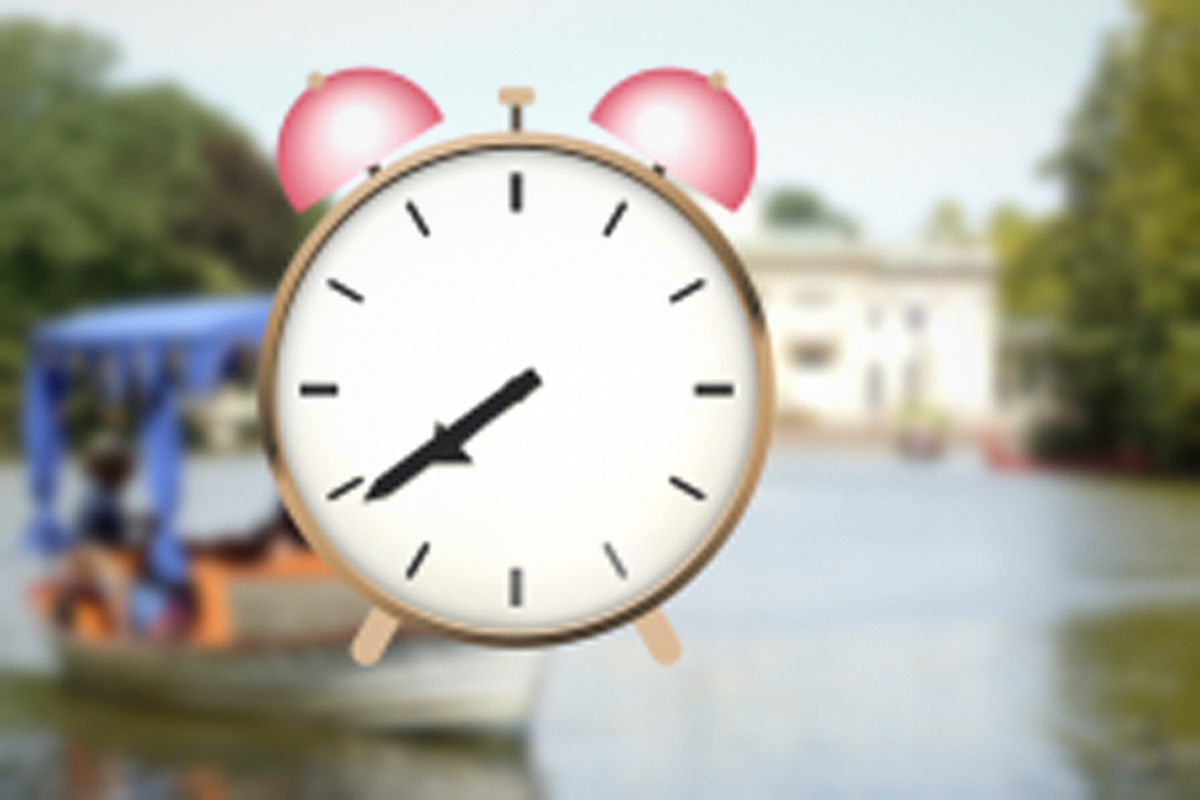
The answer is h=7 m=39
